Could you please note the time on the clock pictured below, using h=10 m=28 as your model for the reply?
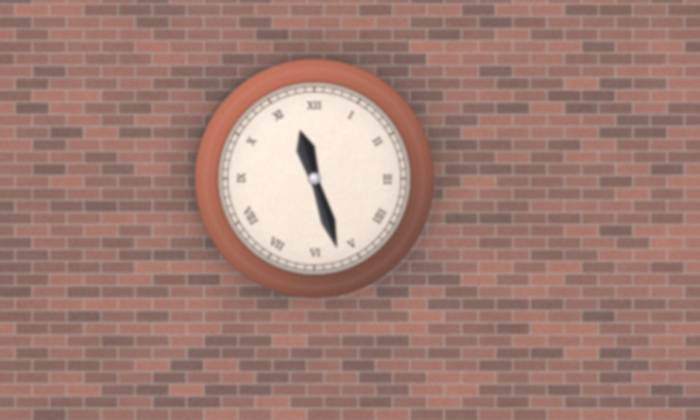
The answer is h=11 m=27
